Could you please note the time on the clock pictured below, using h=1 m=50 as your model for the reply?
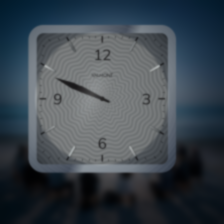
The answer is h=9 m=49
